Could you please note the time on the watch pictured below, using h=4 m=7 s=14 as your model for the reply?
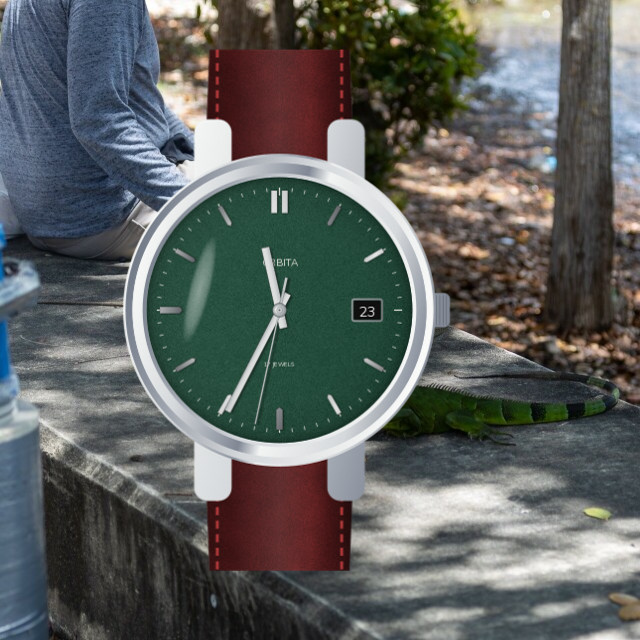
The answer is h=11 m=34 s=32
